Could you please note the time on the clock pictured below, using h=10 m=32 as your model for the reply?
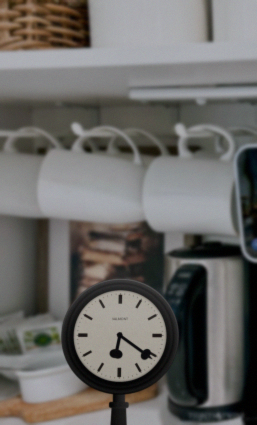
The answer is h=6 m=21
